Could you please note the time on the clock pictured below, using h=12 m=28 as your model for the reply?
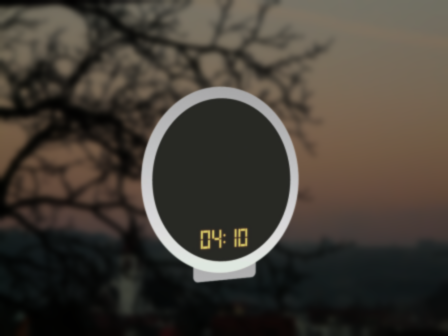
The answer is h=4 m=10
